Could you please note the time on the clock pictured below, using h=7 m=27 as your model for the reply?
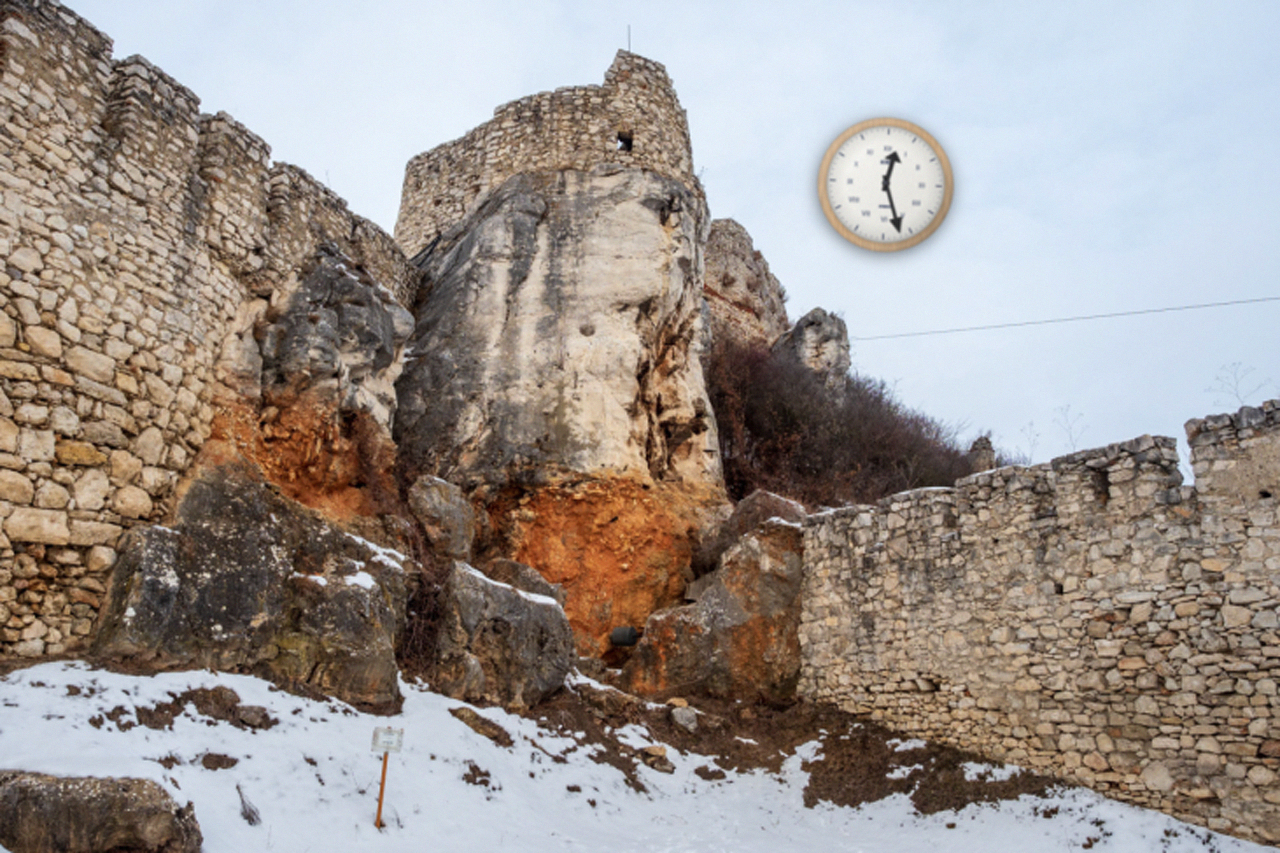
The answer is h=12 m=27
